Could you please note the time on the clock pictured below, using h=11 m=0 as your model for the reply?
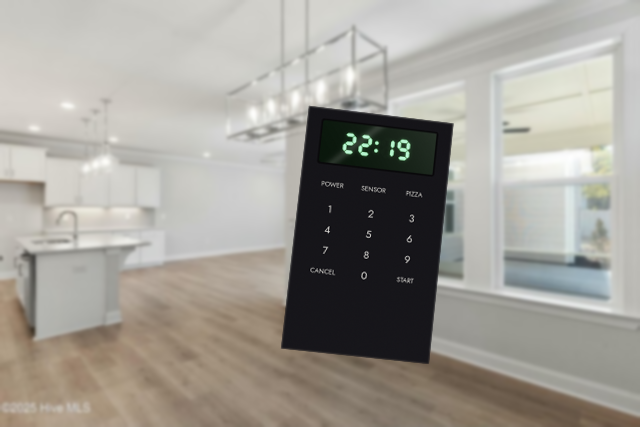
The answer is h=22 m=19
